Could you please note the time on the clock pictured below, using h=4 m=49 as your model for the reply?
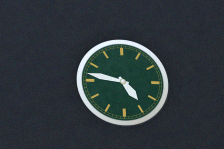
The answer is h=4 m=47
